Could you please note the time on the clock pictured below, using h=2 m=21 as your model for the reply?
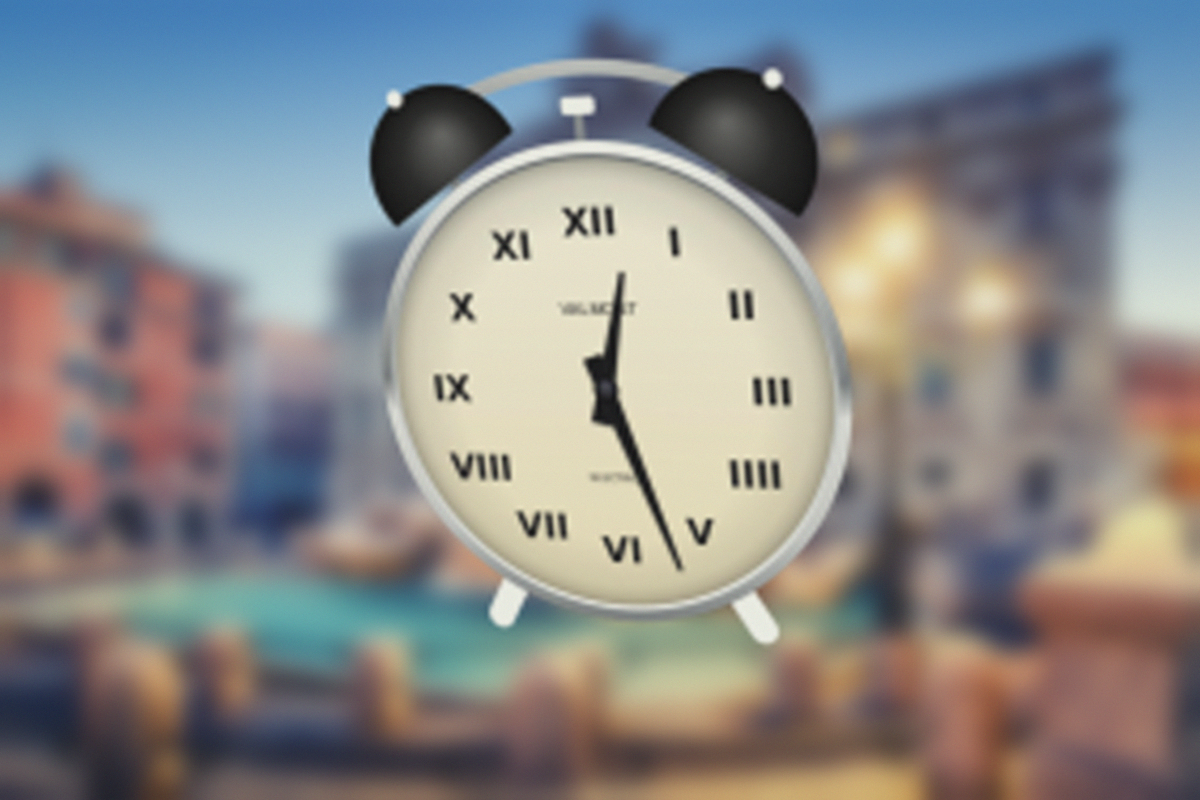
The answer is h=12 m=27
